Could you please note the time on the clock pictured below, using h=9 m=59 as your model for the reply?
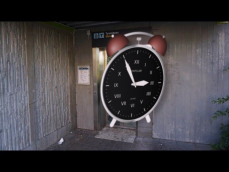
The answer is h=2 m=55
